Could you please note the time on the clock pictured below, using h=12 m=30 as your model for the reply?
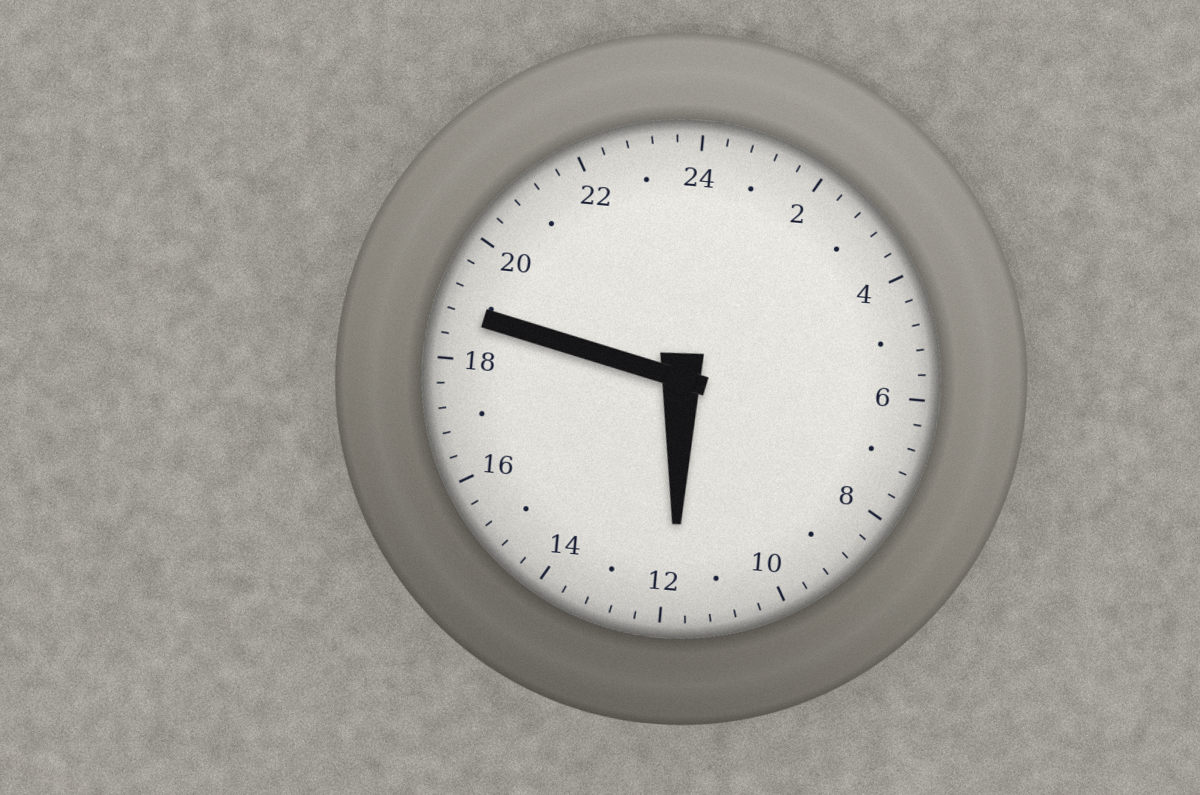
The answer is h=11 m=47
